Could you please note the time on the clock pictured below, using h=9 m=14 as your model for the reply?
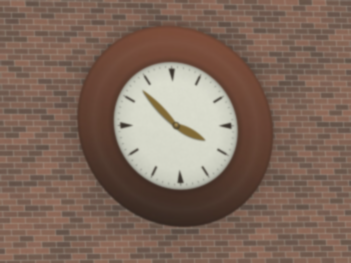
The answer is h=3 m=53
